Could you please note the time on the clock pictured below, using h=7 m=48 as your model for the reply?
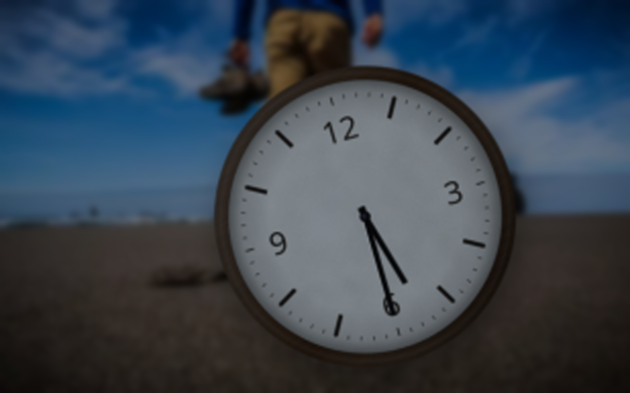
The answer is h=5 m=30
